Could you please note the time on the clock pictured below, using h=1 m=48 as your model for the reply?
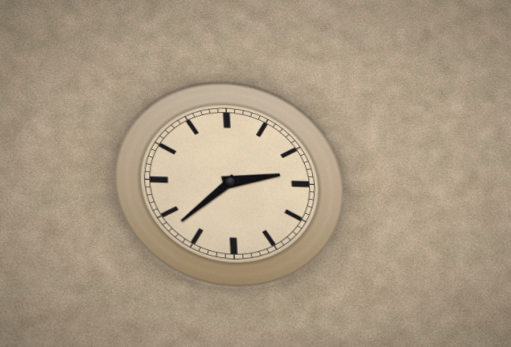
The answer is h=2 m=38
